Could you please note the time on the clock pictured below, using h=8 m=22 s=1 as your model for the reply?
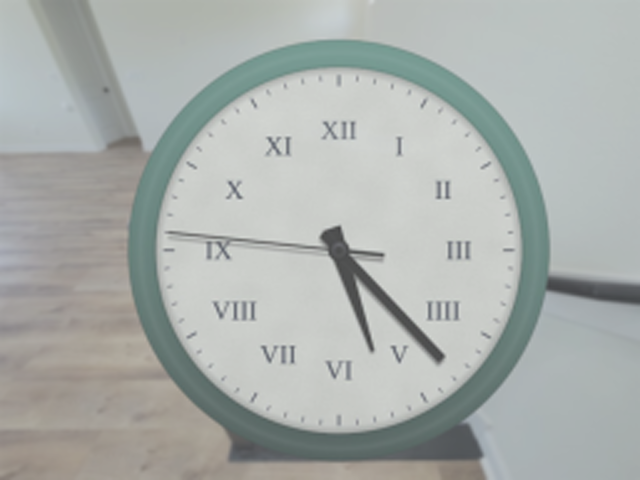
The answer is h=5 m=22 s=46
